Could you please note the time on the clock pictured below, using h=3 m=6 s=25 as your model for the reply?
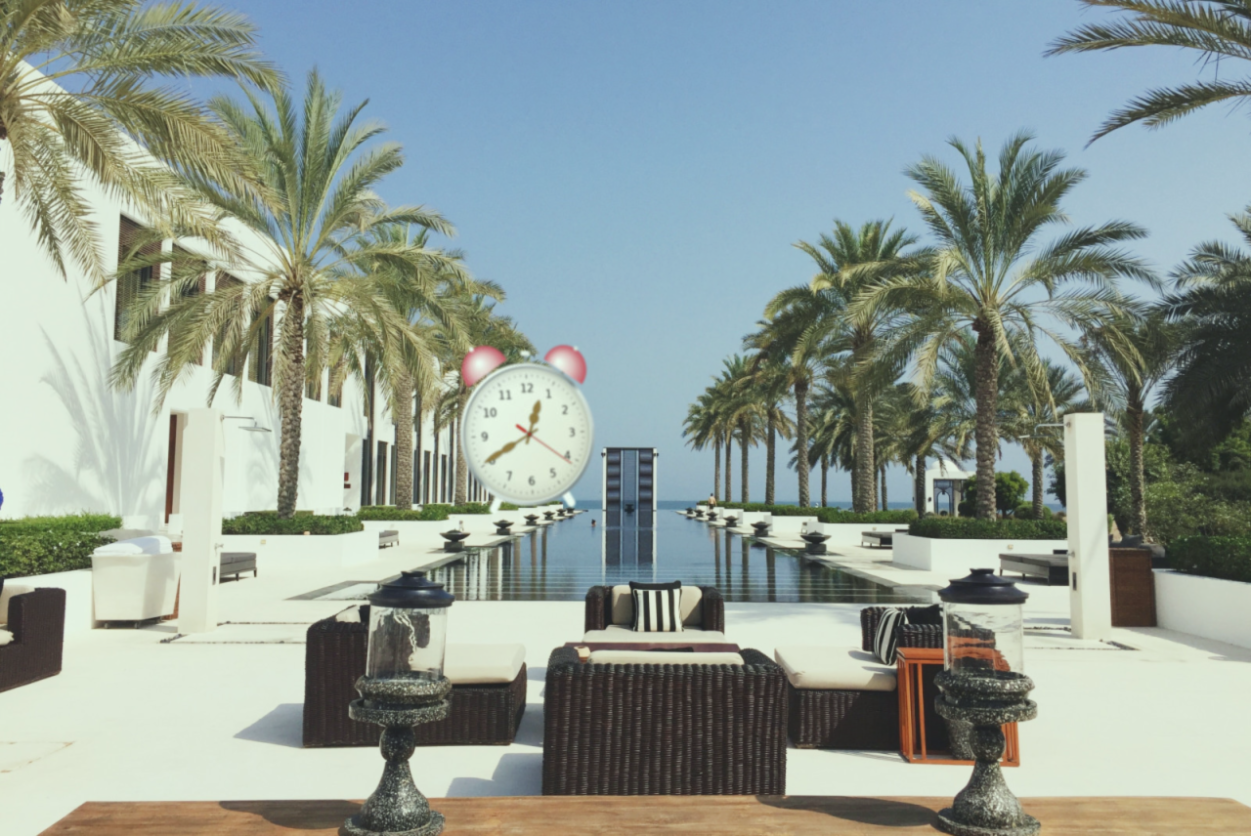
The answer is h=12 m=40 s=21
